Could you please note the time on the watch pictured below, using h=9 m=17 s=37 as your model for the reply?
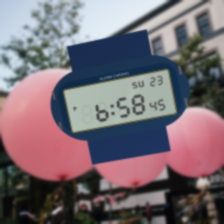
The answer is h=6 m=58 s=45
